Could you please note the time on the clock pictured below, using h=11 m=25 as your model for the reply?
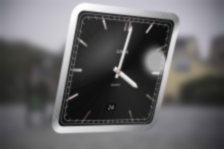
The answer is h=4 m=1
